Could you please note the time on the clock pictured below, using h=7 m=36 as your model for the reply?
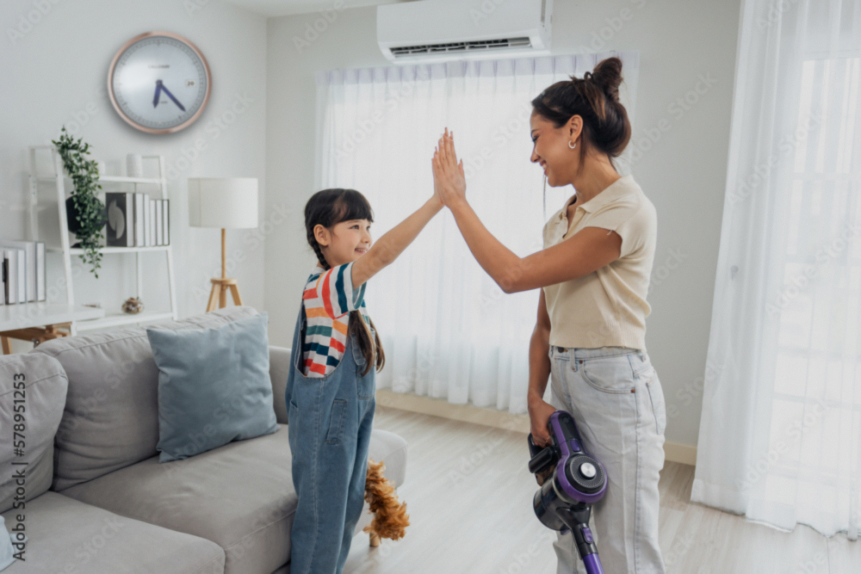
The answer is h=6 m=23
